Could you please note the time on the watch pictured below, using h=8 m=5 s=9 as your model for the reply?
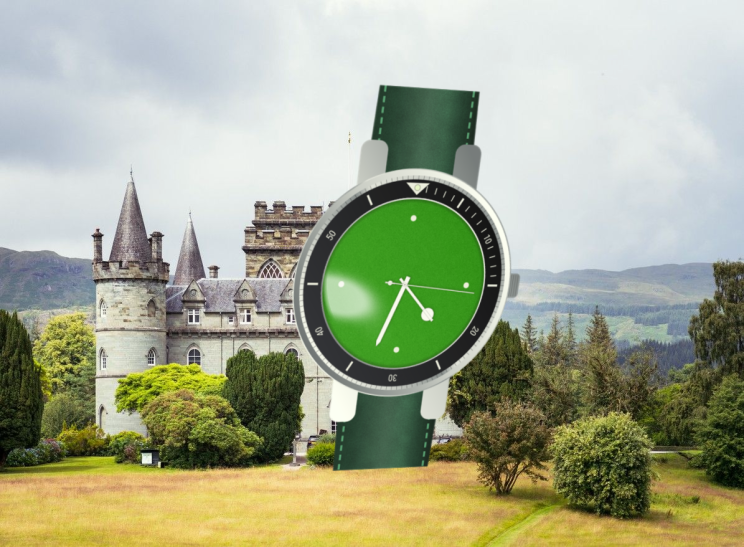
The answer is h=4 m=33 s=16
